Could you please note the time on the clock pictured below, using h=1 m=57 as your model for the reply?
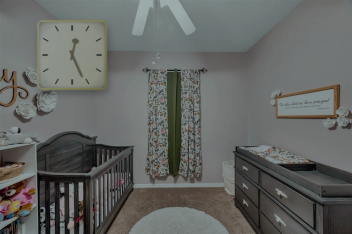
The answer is h=12 m=26
